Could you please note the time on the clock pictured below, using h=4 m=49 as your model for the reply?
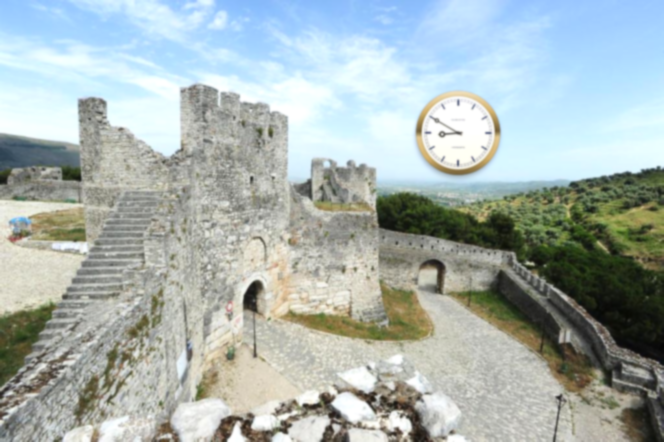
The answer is h=8 m=50
